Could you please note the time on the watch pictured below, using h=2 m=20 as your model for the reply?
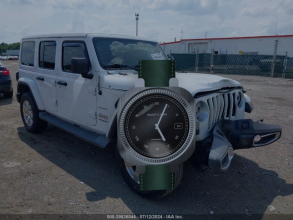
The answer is h=5 m=4
